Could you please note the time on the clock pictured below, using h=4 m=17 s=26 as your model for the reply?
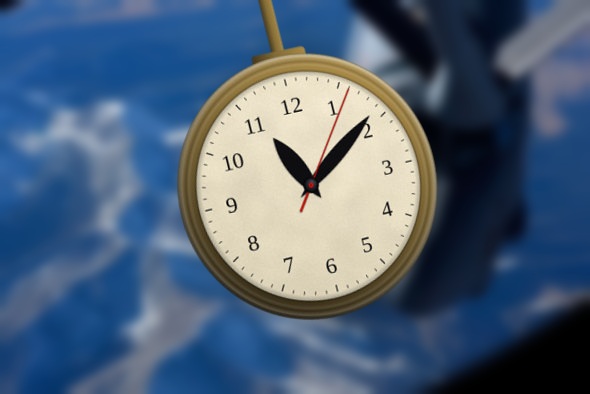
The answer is h=11 m=9 s=6
